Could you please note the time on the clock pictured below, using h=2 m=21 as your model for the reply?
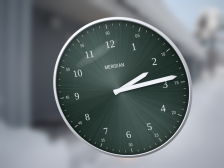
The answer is h=2 m=14
